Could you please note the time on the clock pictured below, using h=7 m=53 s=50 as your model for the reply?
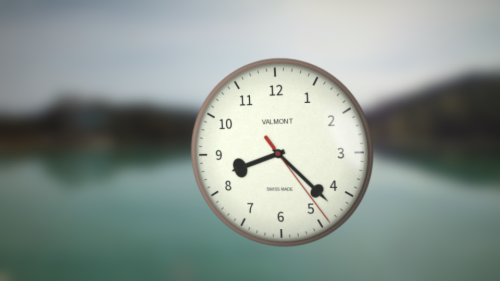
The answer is h=8 m=22 s=24
